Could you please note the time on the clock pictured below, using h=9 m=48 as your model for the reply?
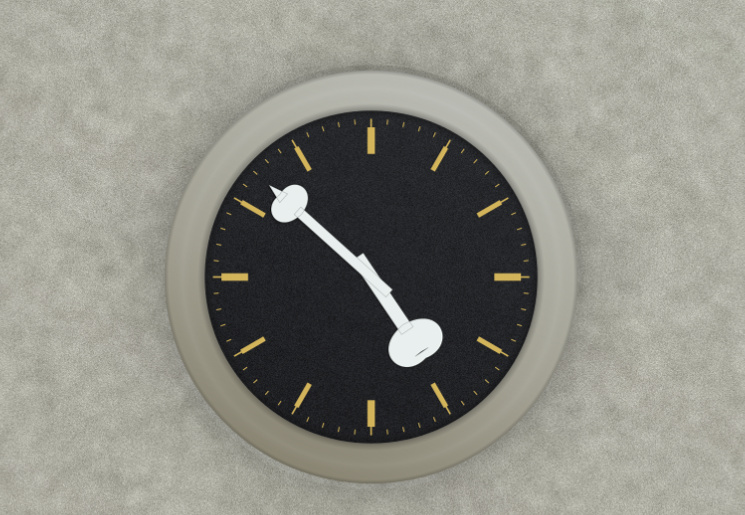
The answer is h=4 m=52
